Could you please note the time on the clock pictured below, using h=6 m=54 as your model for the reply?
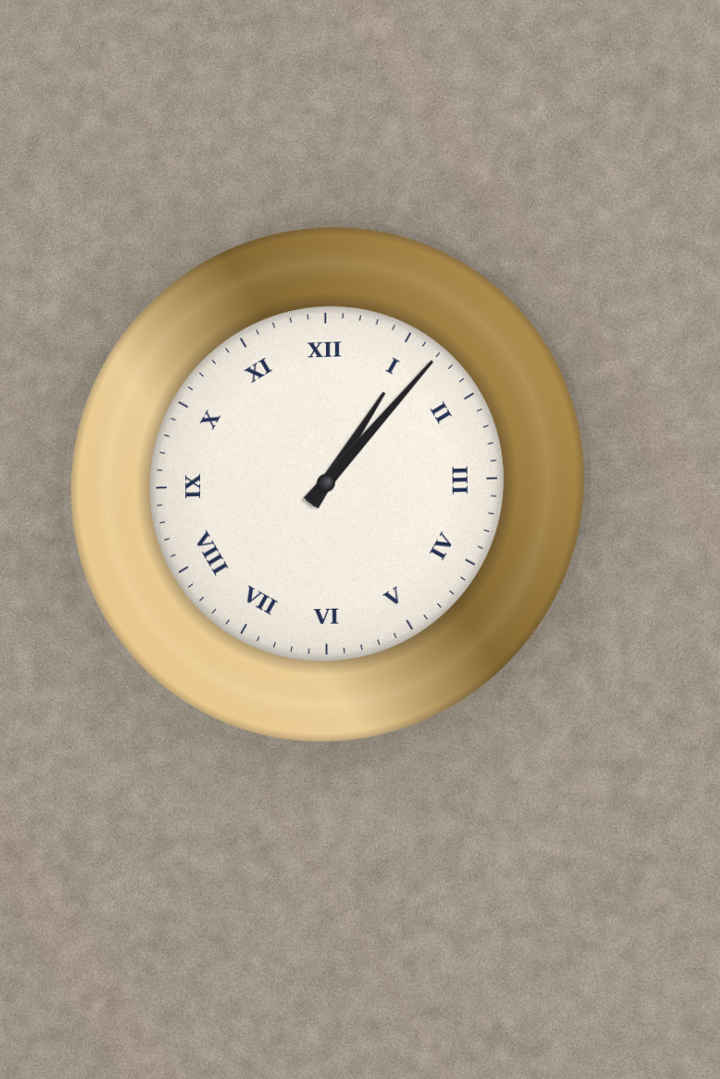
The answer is h=1 m=7
